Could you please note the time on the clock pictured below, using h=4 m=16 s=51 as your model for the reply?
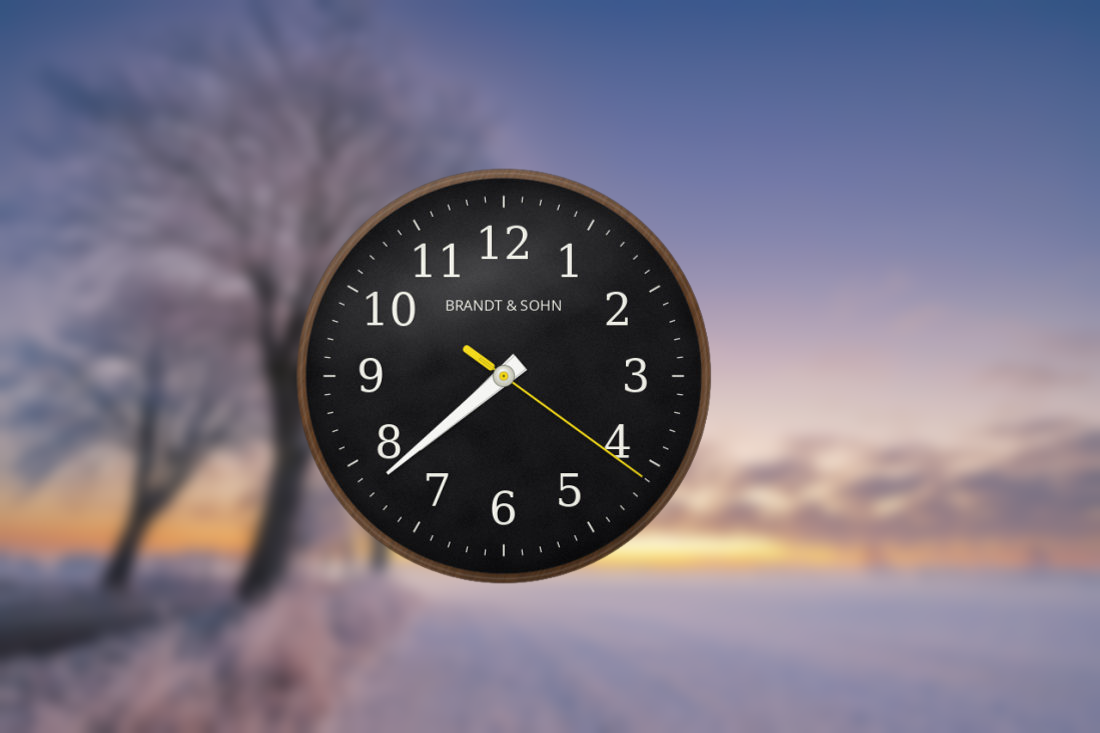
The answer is h=7 m=38 s=21
